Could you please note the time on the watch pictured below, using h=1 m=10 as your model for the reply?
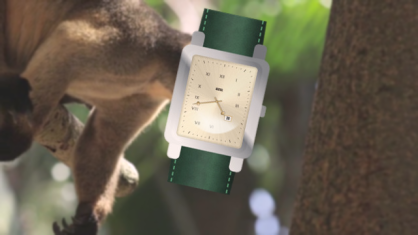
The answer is h=4 m=42
